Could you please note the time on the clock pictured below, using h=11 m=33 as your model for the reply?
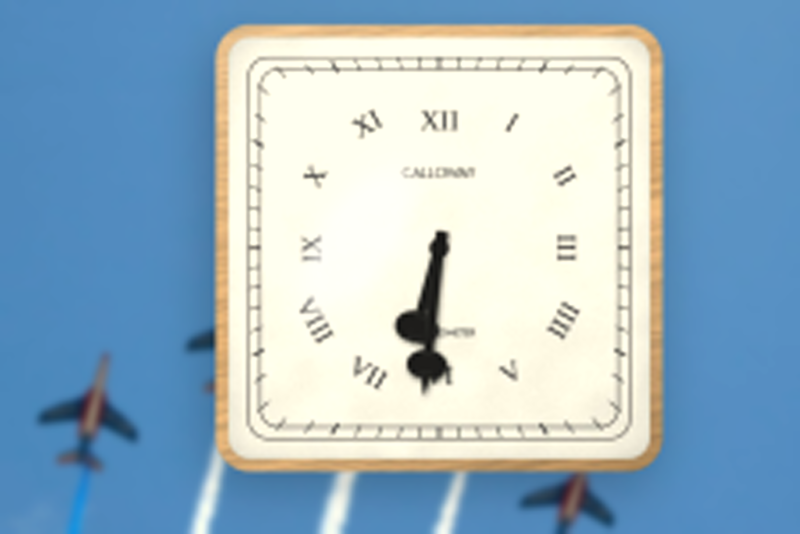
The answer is h=6 m=31
